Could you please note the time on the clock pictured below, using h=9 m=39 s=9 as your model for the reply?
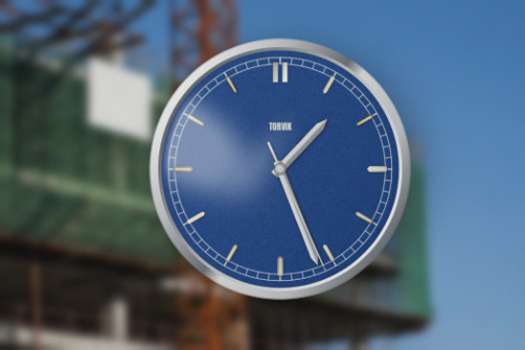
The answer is h=1 m=26 s=26
